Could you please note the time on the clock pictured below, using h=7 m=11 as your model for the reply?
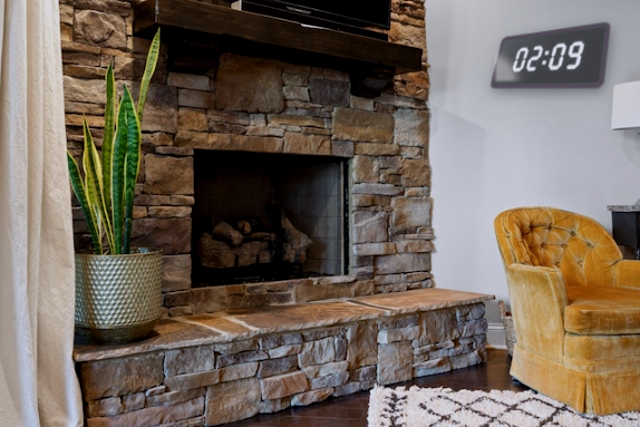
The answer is h=2 m=9
